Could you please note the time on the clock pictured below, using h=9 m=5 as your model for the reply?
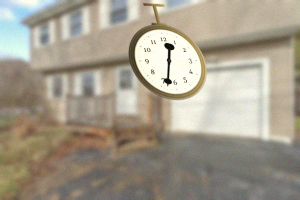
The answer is h=12 m=33
